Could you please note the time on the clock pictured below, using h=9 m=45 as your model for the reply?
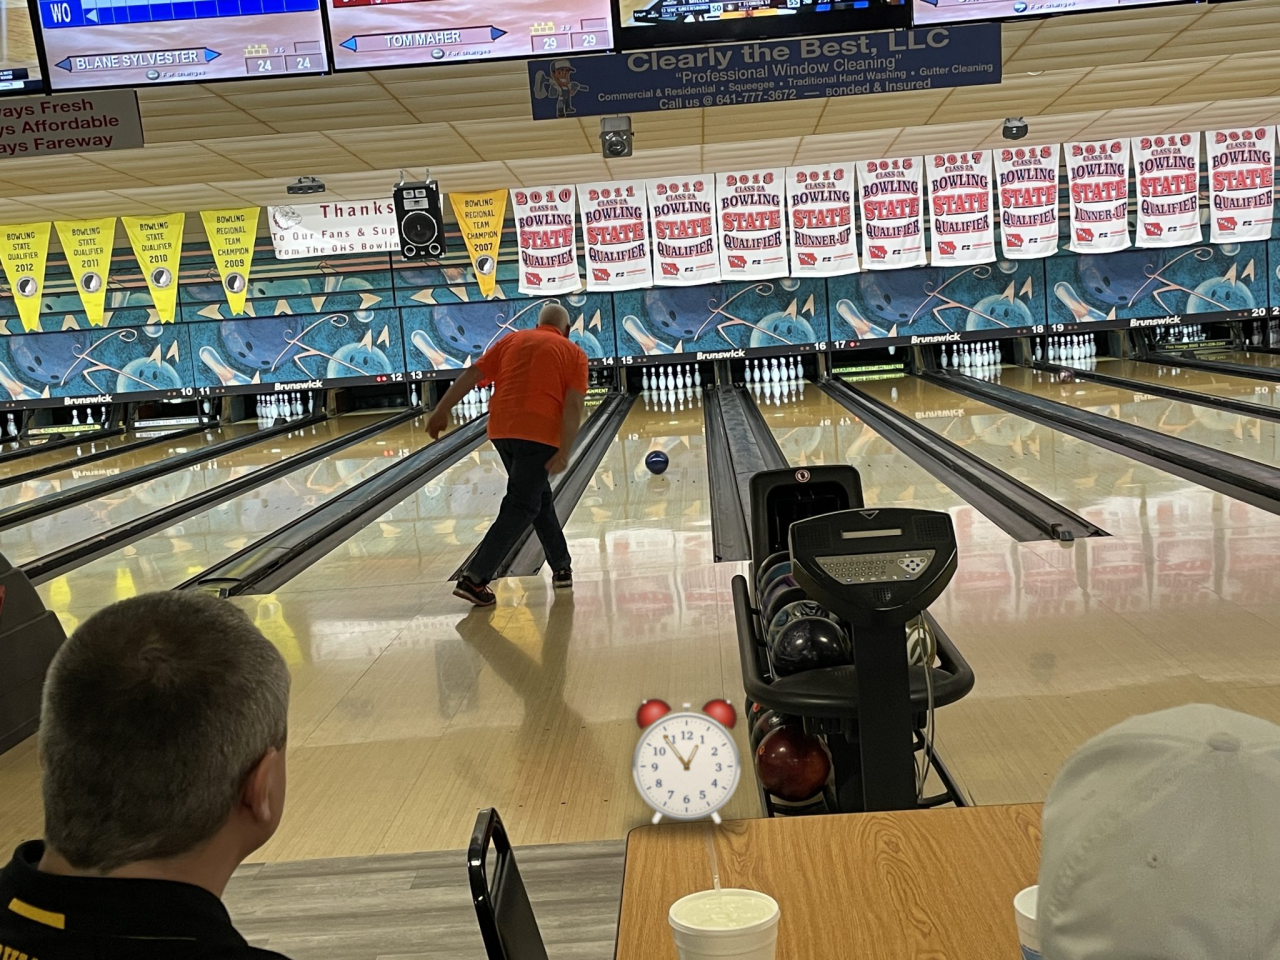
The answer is h=12 m=54
